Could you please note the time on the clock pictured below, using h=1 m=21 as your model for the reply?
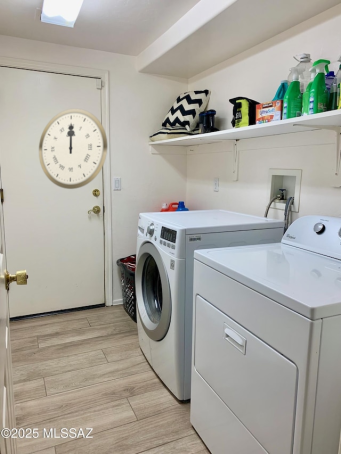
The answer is h=12 m=0
